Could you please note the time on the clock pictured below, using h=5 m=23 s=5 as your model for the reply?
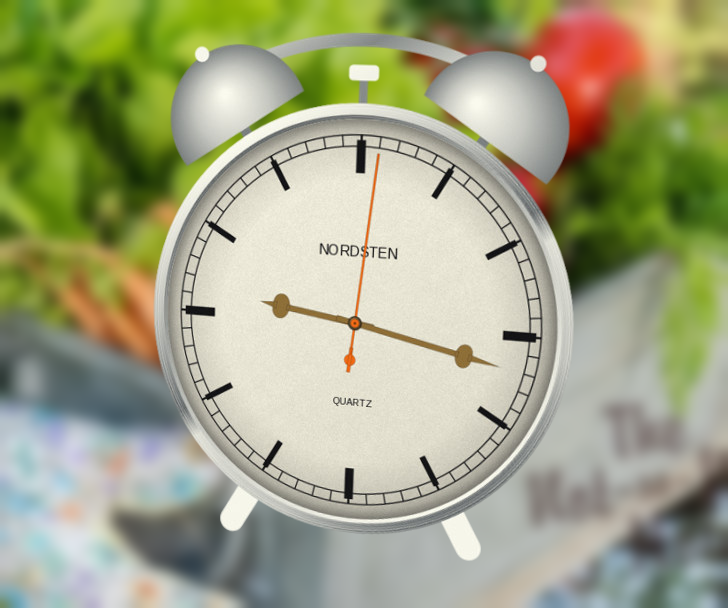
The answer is h=9 m=17 s=1
